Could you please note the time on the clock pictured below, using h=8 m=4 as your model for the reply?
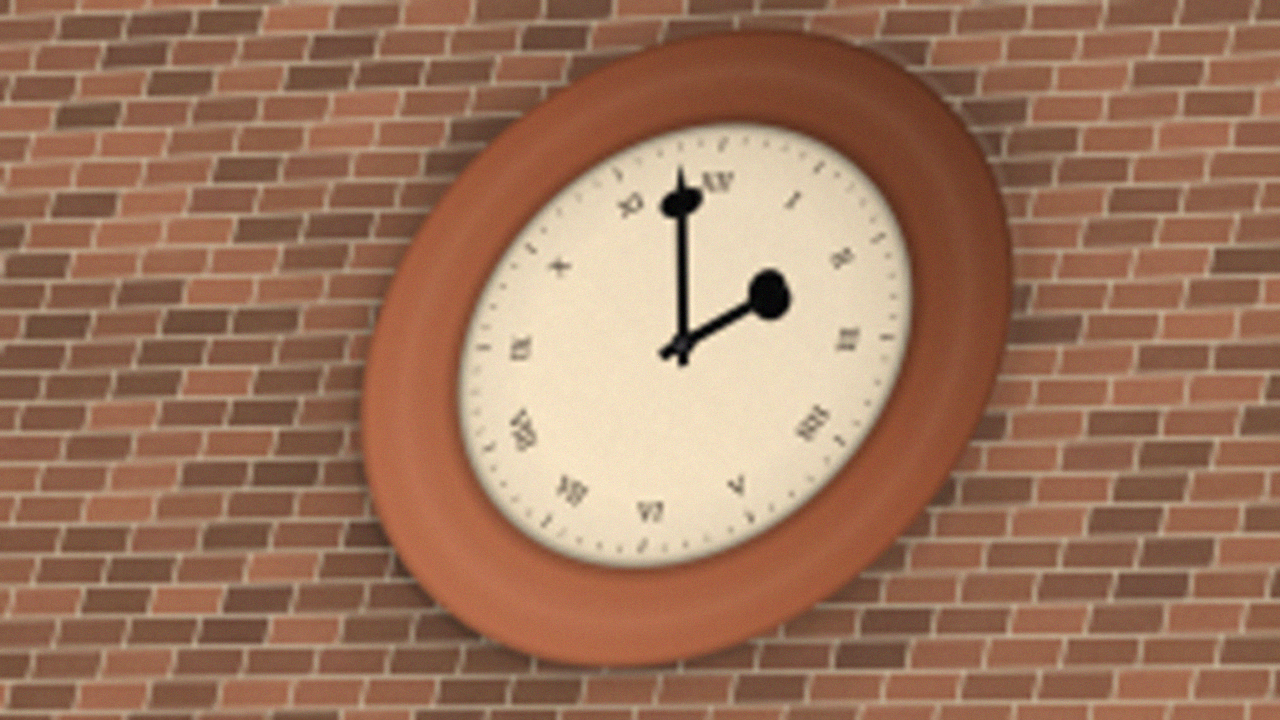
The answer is h=1 m=58
